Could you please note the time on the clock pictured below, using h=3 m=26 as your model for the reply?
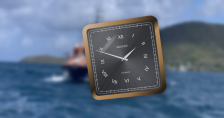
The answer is h=1 m=49
